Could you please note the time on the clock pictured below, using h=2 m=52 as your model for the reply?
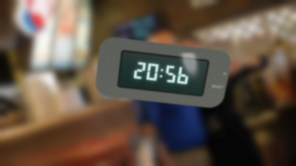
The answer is h=20 m=56
